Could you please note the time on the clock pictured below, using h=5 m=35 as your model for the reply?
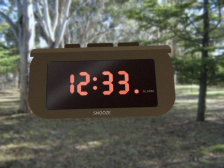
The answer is h=12 m=33
